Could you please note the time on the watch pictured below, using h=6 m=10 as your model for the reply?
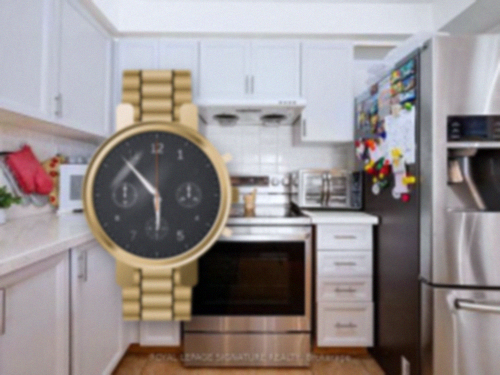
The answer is h=5 m=53
